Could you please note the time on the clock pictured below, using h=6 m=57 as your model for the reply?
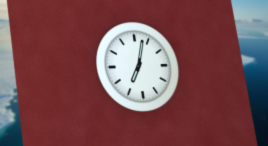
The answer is h=7 m=3
